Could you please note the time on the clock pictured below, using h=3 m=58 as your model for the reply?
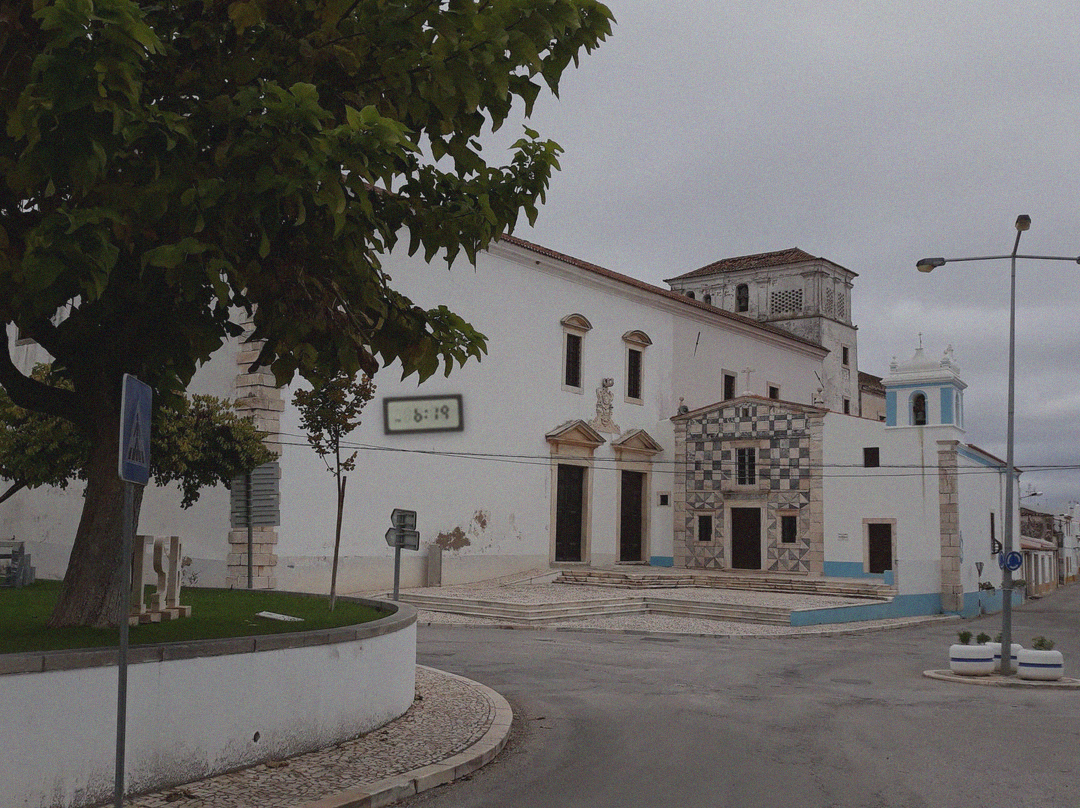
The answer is h=6 m=19
